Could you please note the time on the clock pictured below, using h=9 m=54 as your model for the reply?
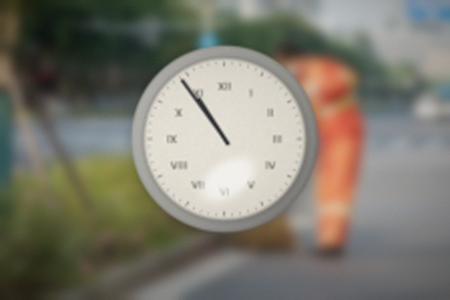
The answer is h=10 m=54
